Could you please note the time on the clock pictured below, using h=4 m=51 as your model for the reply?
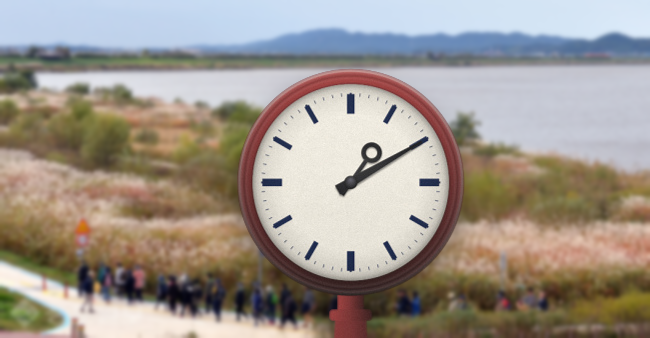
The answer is h=1 m=10
